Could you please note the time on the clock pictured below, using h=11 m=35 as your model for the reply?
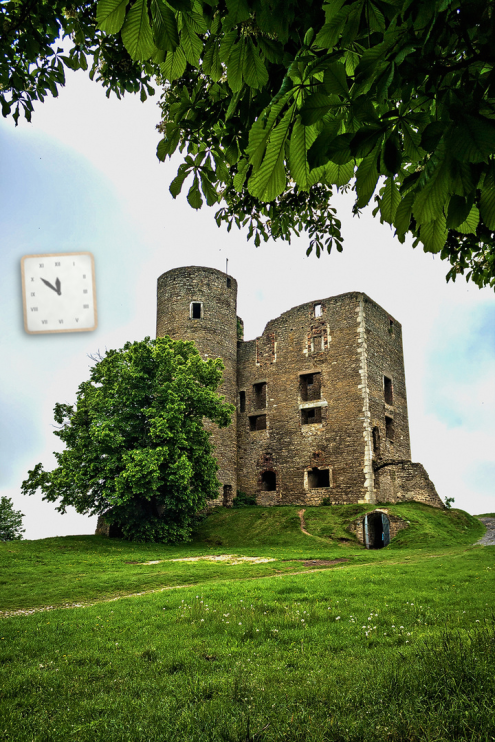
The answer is h=11 m=52
